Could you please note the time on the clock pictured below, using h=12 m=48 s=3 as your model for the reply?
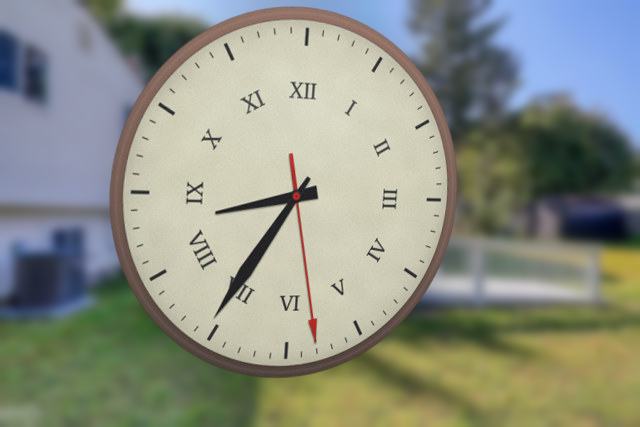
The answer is h=8 m=35 s=28
